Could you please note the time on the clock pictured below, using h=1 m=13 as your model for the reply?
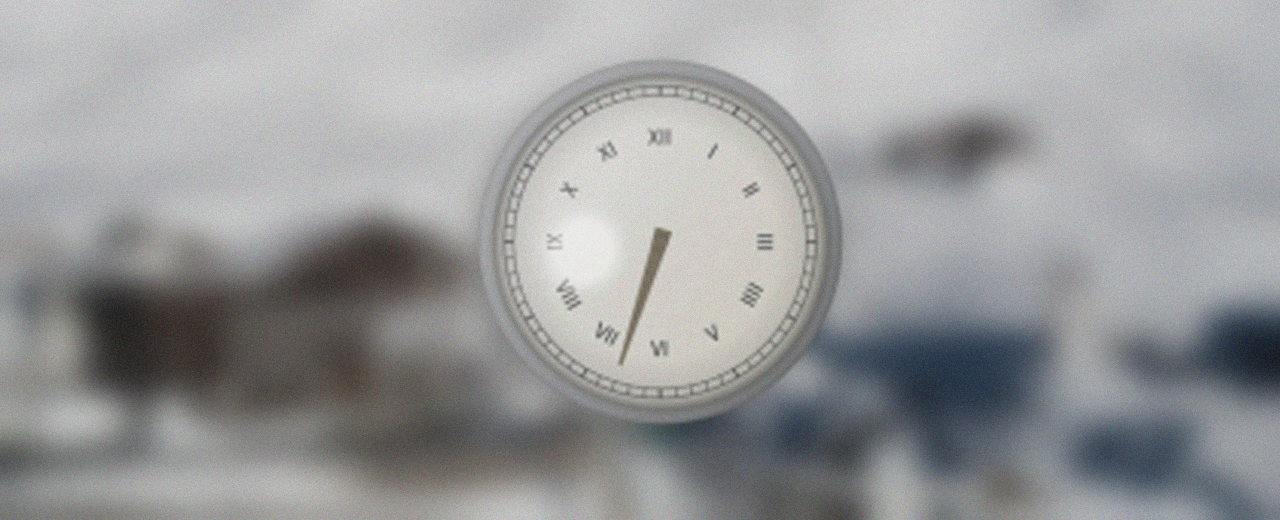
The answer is h=6 m=33
